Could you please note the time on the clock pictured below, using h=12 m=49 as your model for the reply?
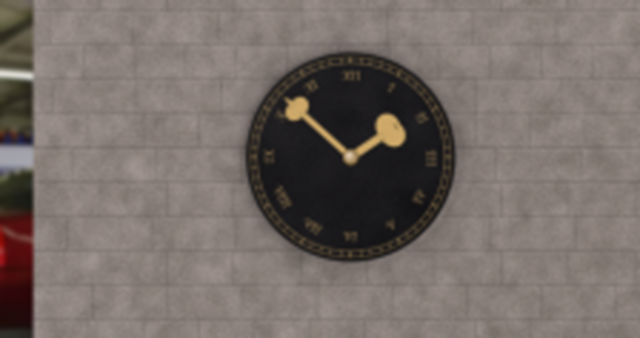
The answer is h=1 m=52
